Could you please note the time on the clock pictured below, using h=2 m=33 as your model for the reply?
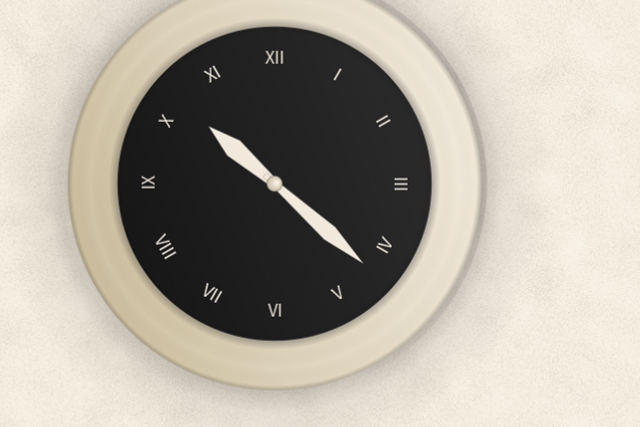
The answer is h=10 m=22
